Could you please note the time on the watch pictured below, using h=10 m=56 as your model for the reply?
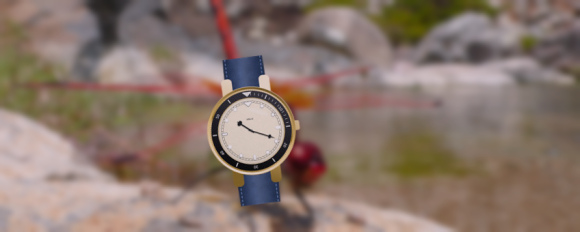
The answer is h=10 m=19
